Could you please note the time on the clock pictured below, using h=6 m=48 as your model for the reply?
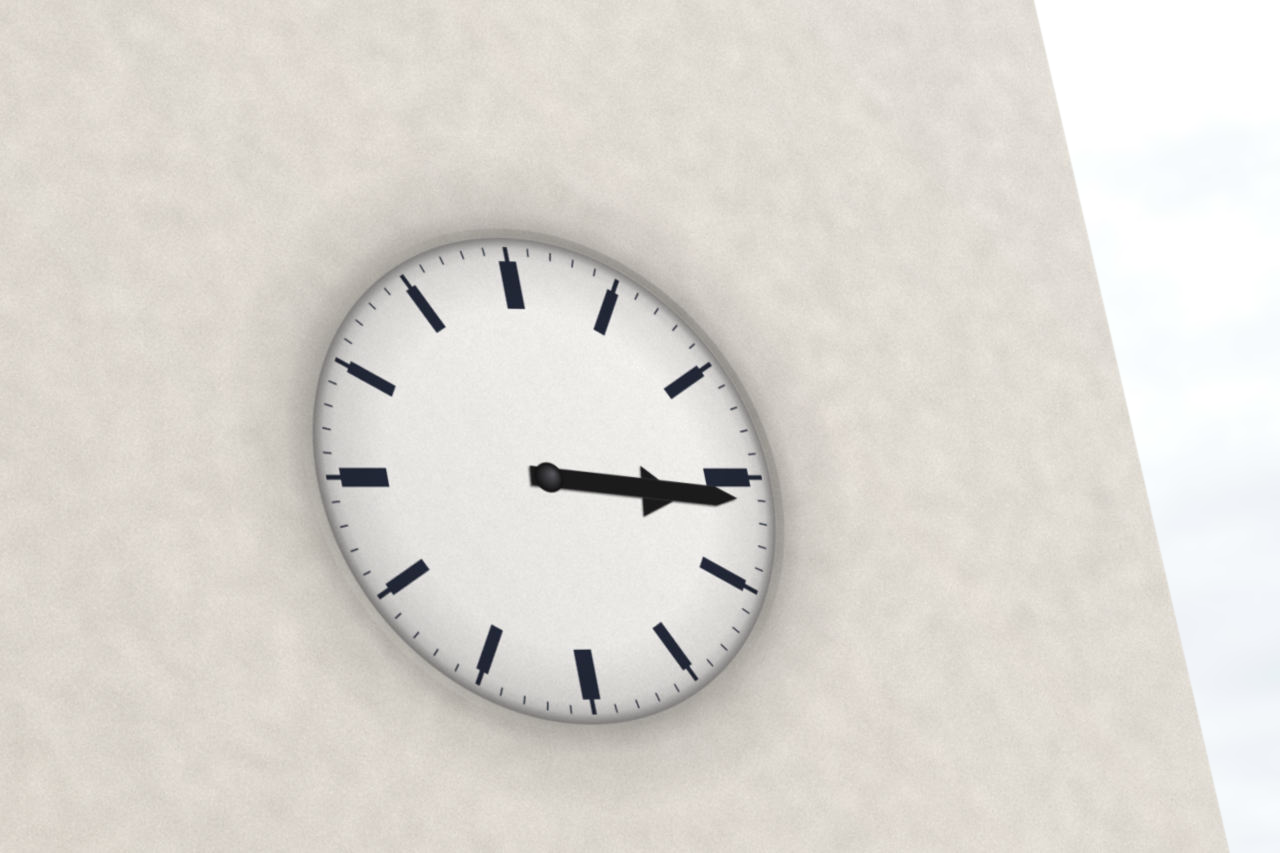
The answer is h=3 m=16
